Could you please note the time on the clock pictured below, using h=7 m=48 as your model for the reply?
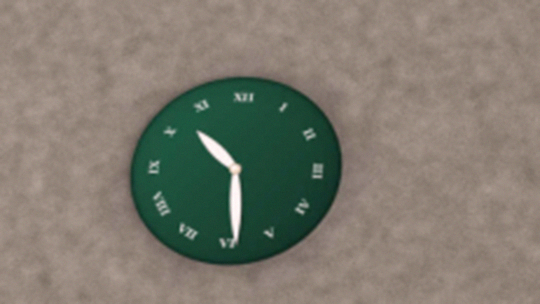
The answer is h=10 m=29
